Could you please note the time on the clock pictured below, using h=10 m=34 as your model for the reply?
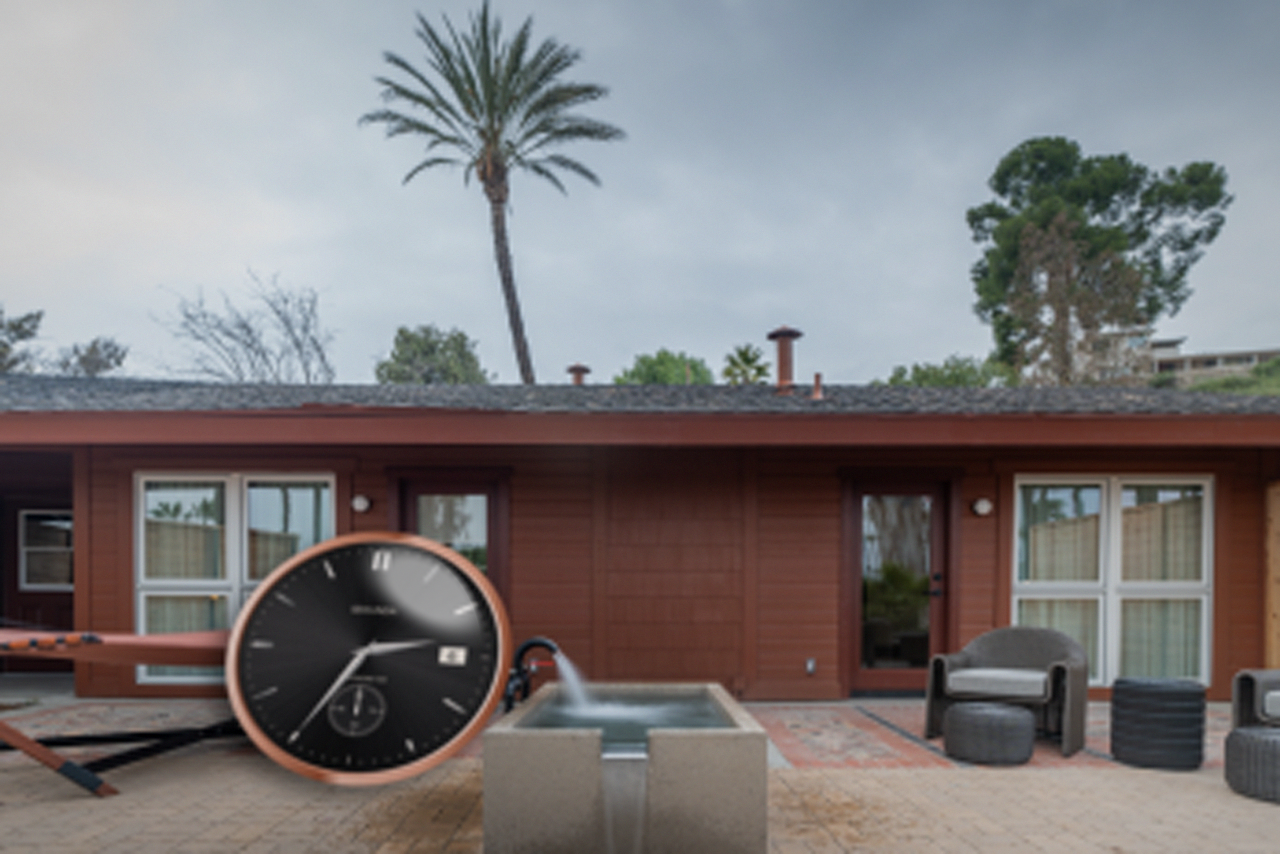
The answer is h=2 m=35
